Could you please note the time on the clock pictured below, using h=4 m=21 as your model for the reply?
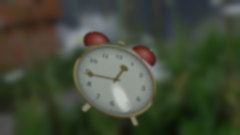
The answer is h=12 m=44
